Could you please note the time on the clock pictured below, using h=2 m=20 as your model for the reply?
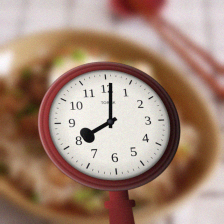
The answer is h=8 m=1
